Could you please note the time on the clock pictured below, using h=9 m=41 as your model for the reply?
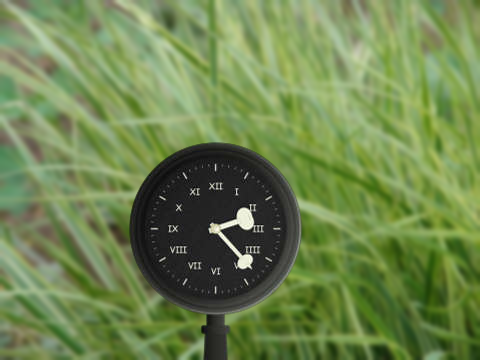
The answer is h=2 m=23
